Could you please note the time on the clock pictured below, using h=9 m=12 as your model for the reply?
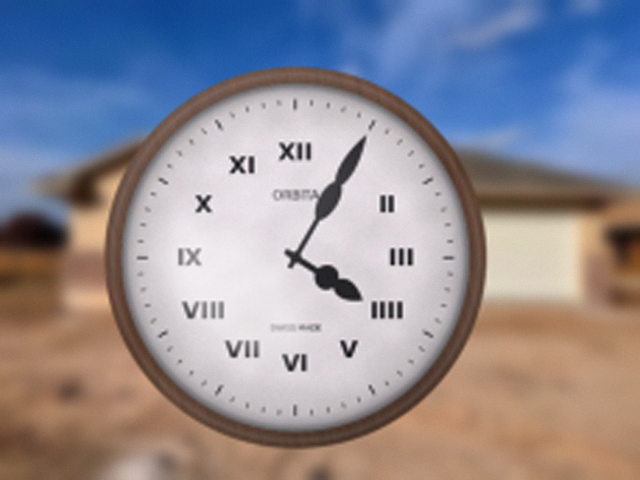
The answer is h=4 m=5
